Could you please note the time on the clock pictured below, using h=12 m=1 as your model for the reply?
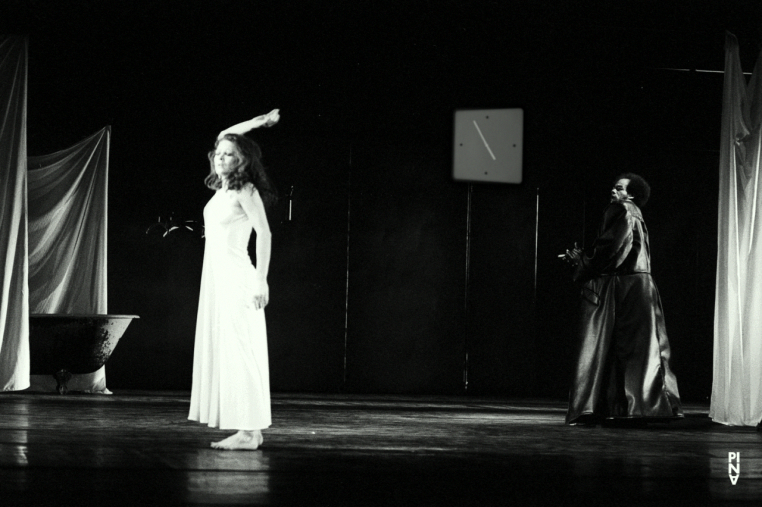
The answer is h=4 m=55
